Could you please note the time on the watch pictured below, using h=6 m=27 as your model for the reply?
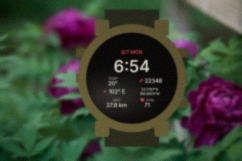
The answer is h=6 m=54
